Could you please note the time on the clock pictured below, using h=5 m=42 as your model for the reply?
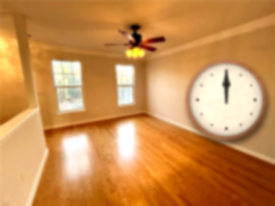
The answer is h=12 m=0
